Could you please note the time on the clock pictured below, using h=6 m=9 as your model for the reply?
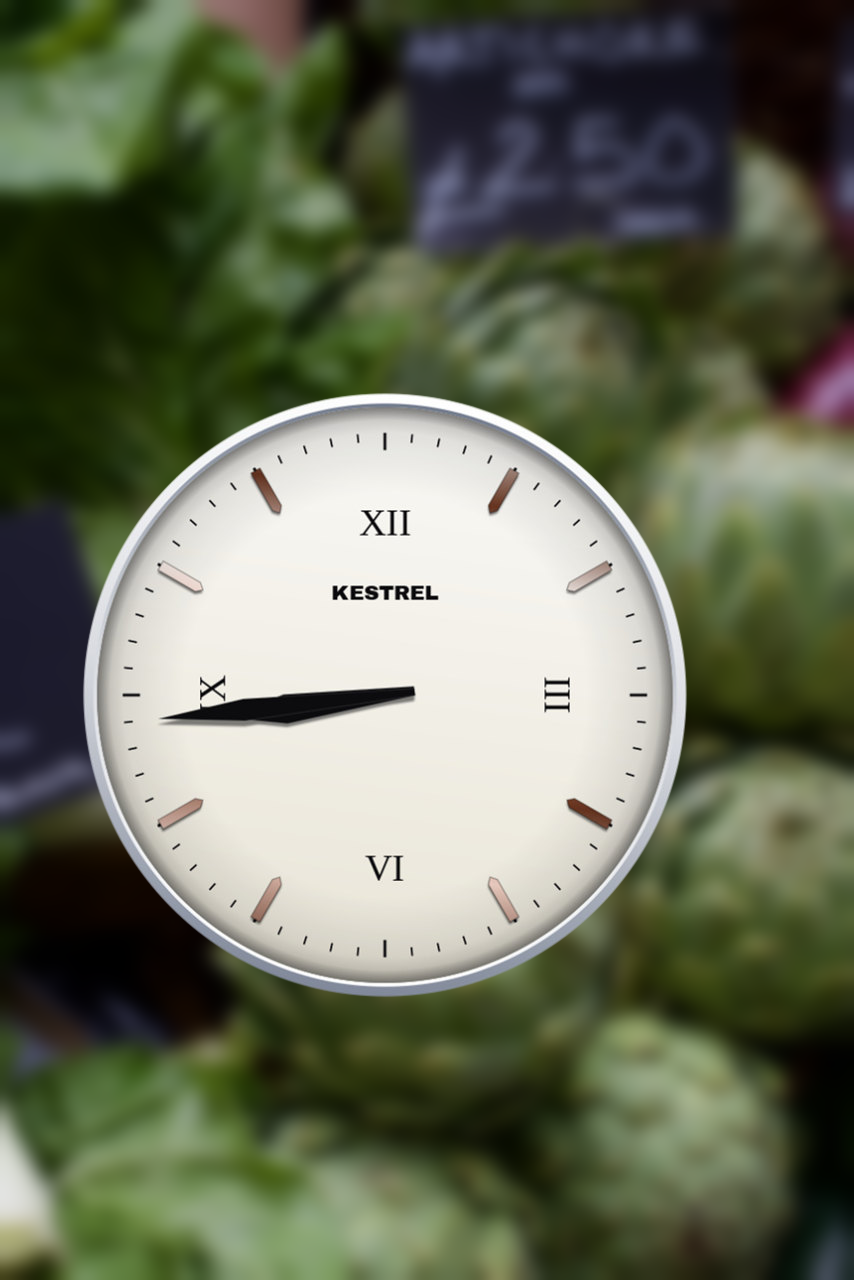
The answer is h=8 m=44
